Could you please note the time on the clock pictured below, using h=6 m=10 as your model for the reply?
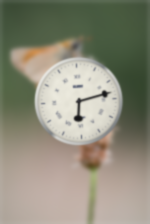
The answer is h=6 m=13
